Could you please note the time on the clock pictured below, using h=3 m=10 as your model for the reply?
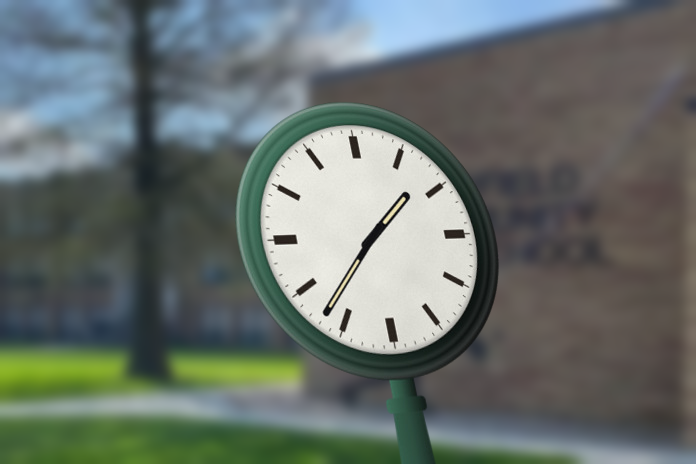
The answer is h=1 m=37
